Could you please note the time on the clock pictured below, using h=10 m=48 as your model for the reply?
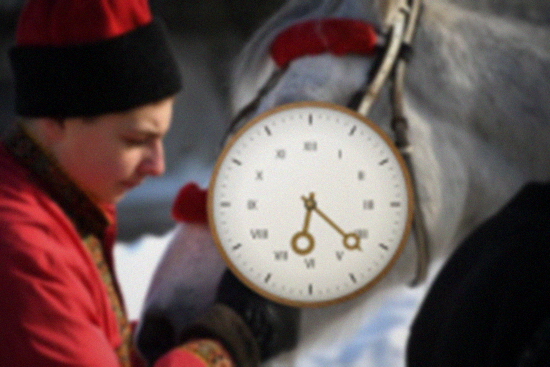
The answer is h=6 m=22
